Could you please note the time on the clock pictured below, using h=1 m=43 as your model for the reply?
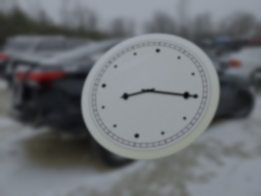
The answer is h=8 m=15
